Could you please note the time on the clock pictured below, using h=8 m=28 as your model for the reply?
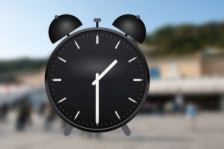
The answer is h=1 m=30
